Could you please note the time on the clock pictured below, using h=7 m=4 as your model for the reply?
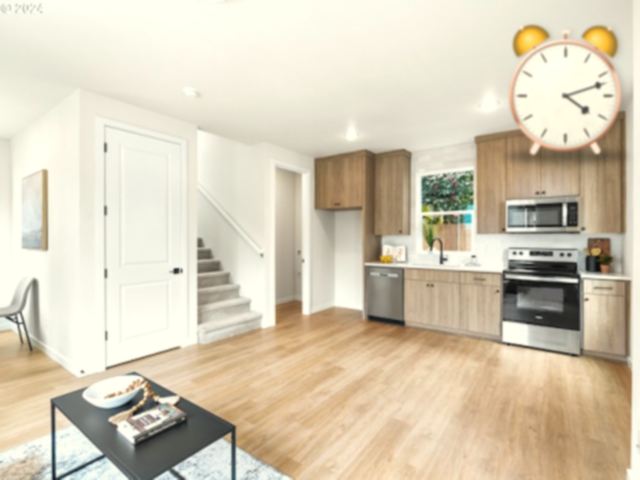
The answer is h=4 m=12
